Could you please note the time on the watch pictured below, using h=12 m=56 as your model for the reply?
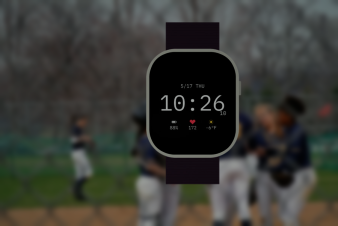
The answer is h=10 m=26
